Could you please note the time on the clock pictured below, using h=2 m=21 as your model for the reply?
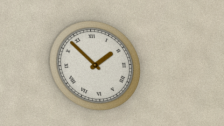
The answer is h=1 m=53
